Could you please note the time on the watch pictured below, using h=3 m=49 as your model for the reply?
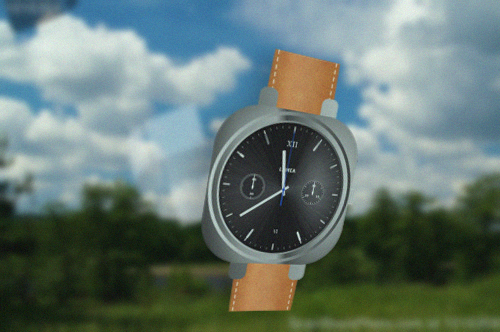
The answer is h=11 m=39
